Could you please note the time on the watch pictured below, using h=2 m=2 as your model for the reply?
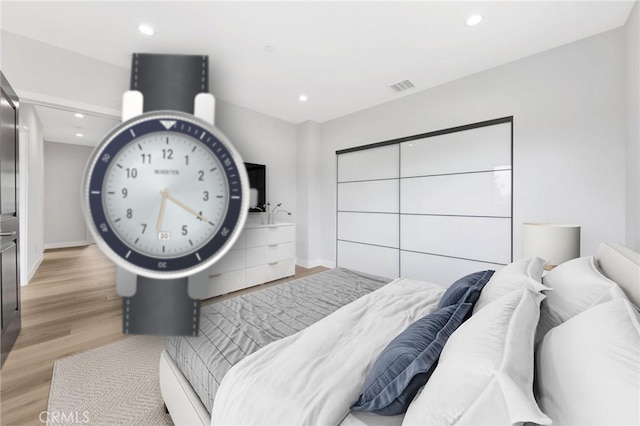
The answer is h=6 m=20
